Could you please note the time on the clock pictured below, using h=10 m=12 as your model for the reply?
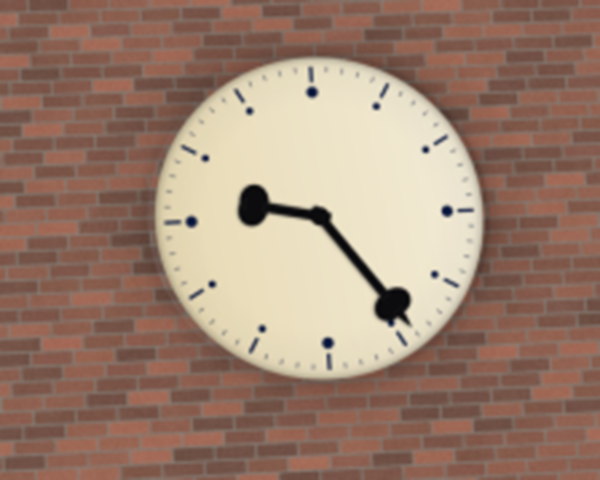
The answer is h=9 m=24
